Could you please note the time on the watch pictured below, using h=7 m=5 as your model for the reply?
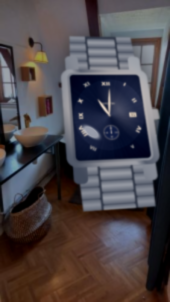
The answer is h=11 m=1
